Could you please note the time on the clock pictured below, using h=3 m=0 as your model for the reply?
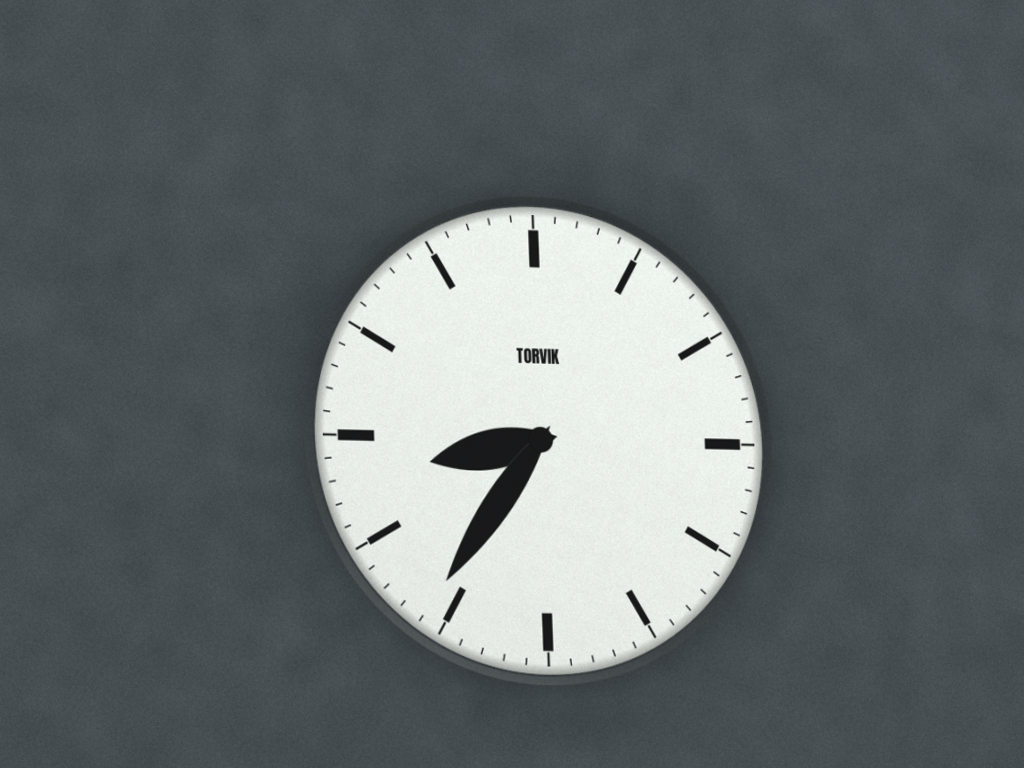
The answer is h=8 m=36
